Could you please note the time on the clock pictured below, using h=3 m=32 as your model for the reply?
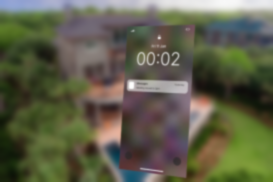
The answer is h=0 m=2
